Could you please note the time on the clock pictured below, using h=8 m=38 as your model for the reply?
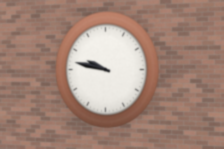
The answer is h=9 m=47
